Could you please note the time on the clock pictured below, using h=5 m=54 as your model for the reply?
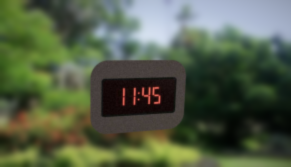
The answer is h=11 m=45
